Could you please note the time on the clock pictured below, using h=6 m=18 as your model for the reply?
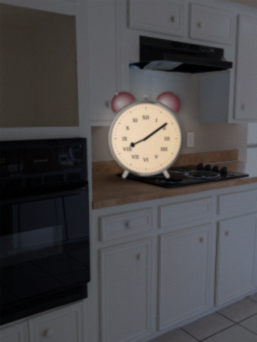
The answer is h=8 m=9
